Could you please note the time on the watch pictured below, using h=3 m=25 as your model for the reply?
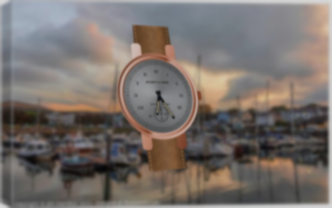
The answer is h=6 m=25
